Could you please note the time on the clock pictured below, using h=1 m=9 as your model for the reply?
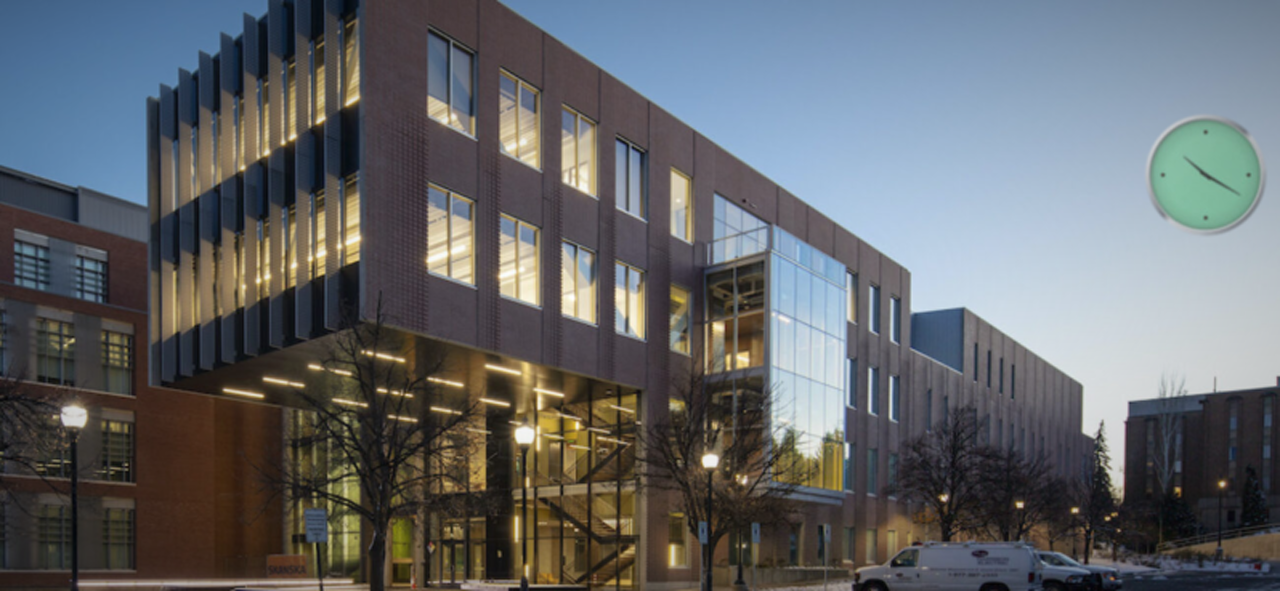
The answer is h=10 m=20
